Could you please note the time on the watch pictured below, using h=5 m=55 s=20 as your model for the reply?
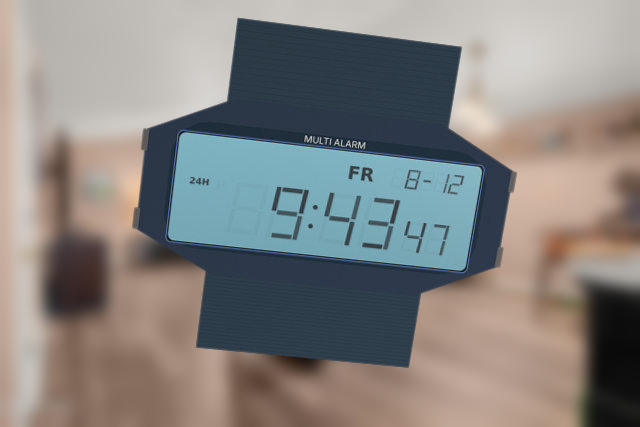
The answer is h=9 m=43 s=47
